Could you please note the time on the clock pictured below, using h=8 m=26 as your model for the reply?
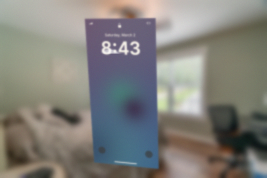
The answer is h=8 m=43
